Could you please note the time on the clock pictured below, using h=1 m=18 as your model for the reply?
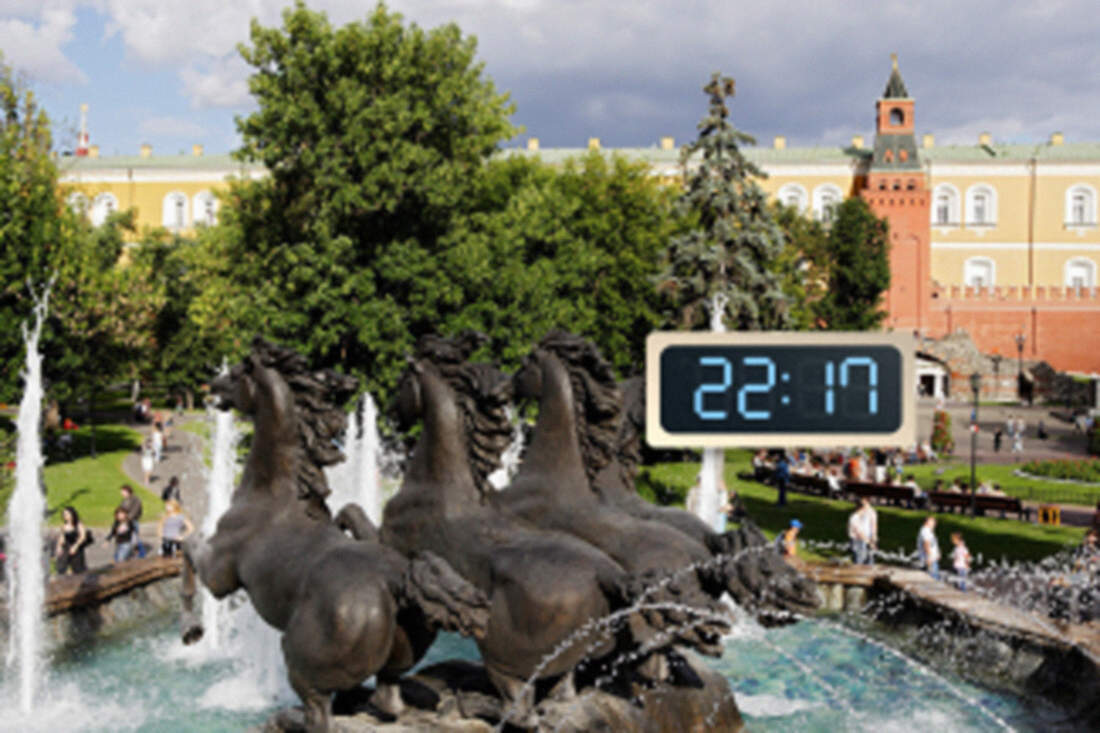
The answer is h=22 m=17
